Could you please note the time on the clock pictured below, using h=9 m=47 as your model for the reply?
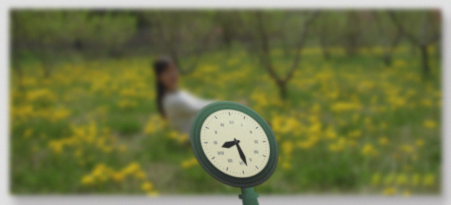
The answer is h=8 m=28
